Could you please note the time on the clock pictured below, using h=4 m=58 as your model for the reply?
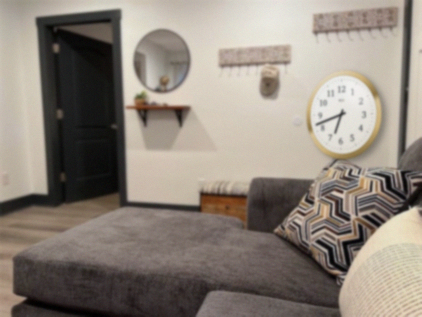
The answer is h=6 m=42
